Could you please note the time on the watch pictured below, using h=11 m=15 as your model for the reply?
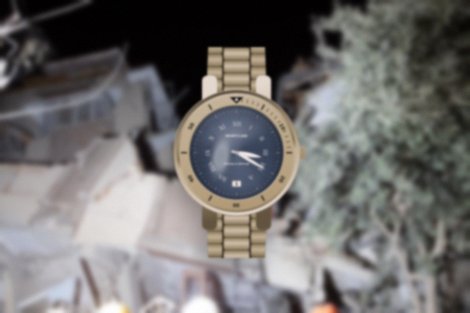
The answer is h=3 m=20
